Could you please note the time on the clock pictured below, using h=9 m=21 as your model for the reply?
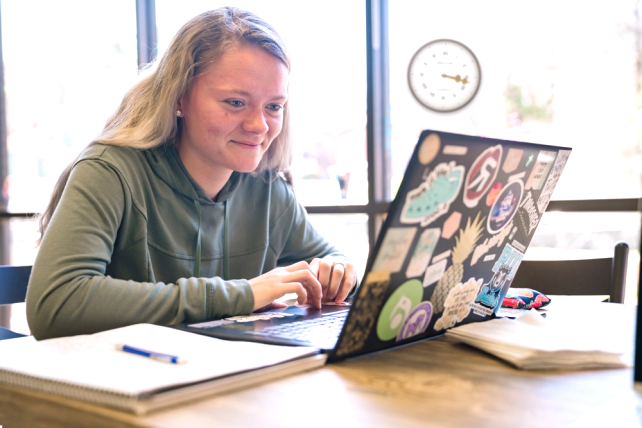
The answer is h=3 m=17
